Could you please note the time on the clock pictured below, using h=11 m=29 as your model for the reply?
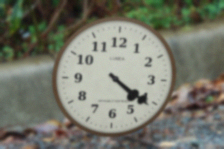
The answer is h=4 m=21
